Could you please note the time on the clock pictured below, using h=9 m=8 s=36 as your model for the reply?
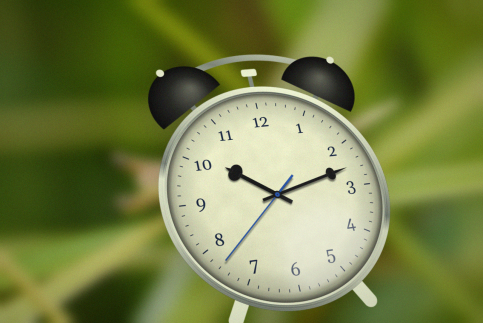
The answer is h=10 m=12 s=38
